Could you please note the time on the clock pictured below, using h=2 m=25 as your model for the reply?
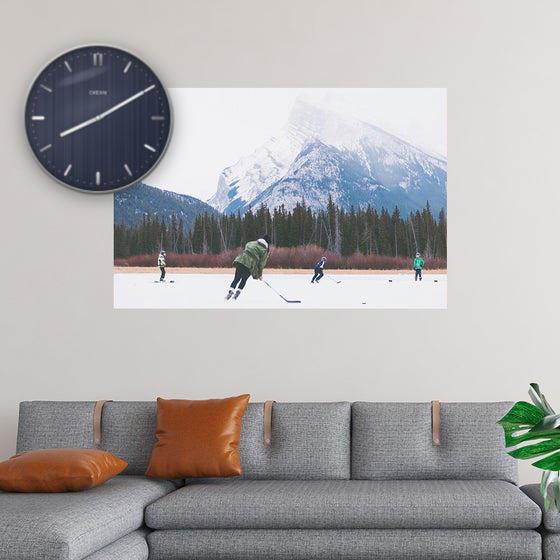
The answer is h=8 m=10
